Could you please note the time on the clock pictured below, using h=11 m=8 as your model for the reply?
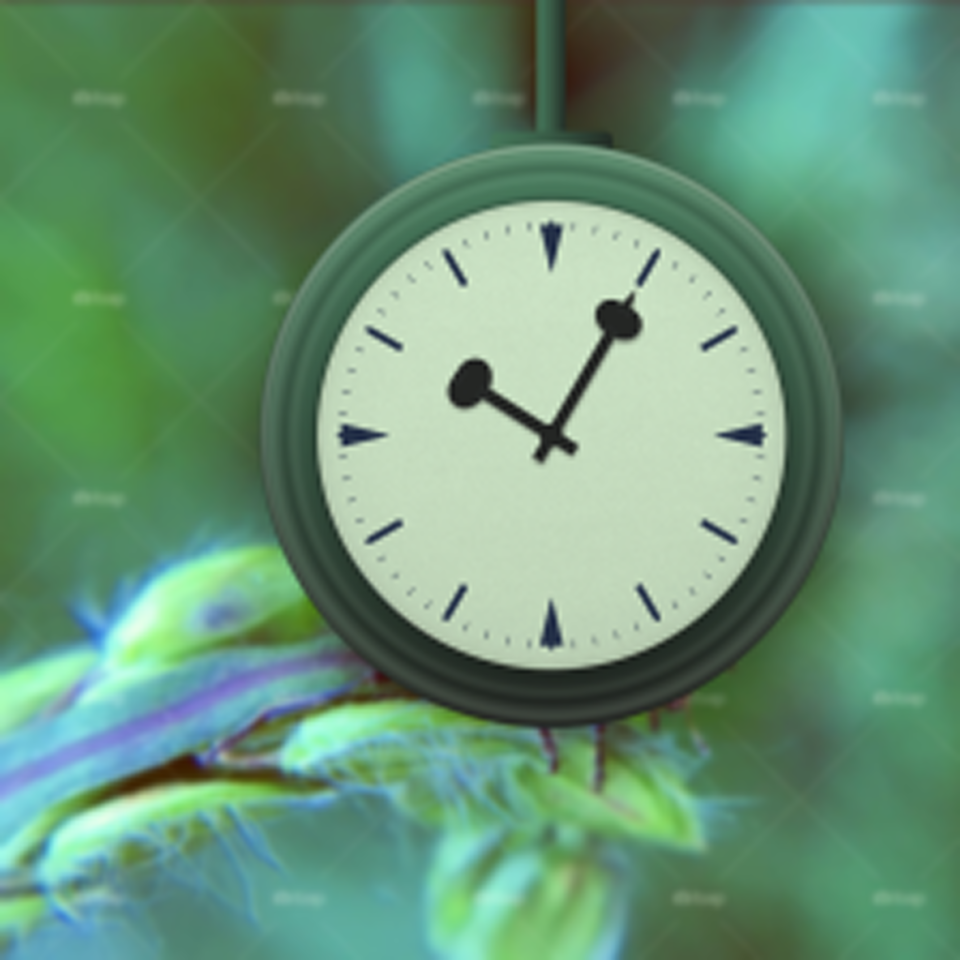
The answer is h=10 m=5
